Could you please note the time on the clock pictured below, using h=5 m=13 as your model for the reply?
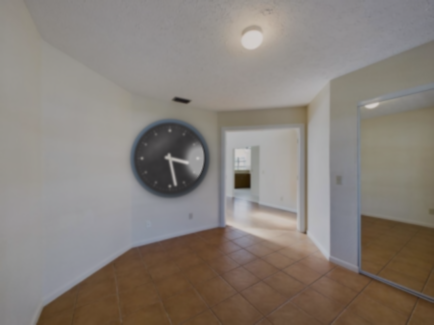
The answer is h=3 m=28
